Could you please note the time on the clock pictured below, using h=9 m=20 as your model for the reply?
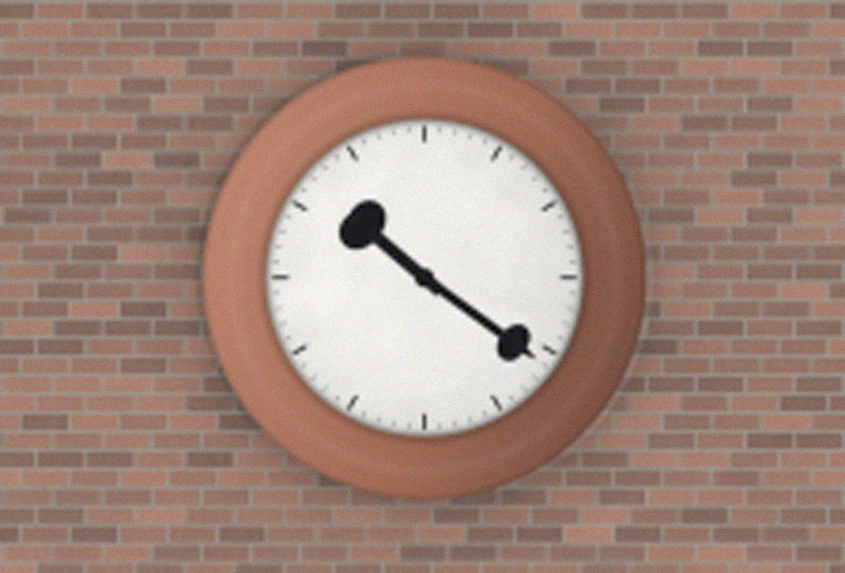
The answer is h=10 m=21
